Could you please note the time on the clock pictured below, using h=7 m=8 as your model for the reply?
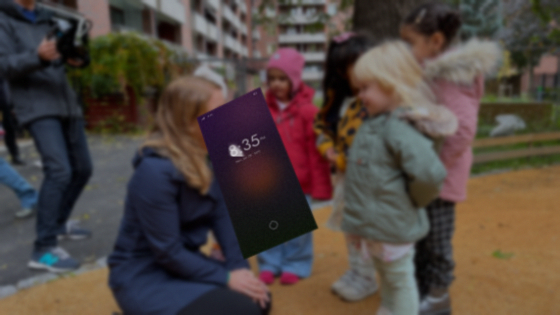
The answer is h=8 m=35
